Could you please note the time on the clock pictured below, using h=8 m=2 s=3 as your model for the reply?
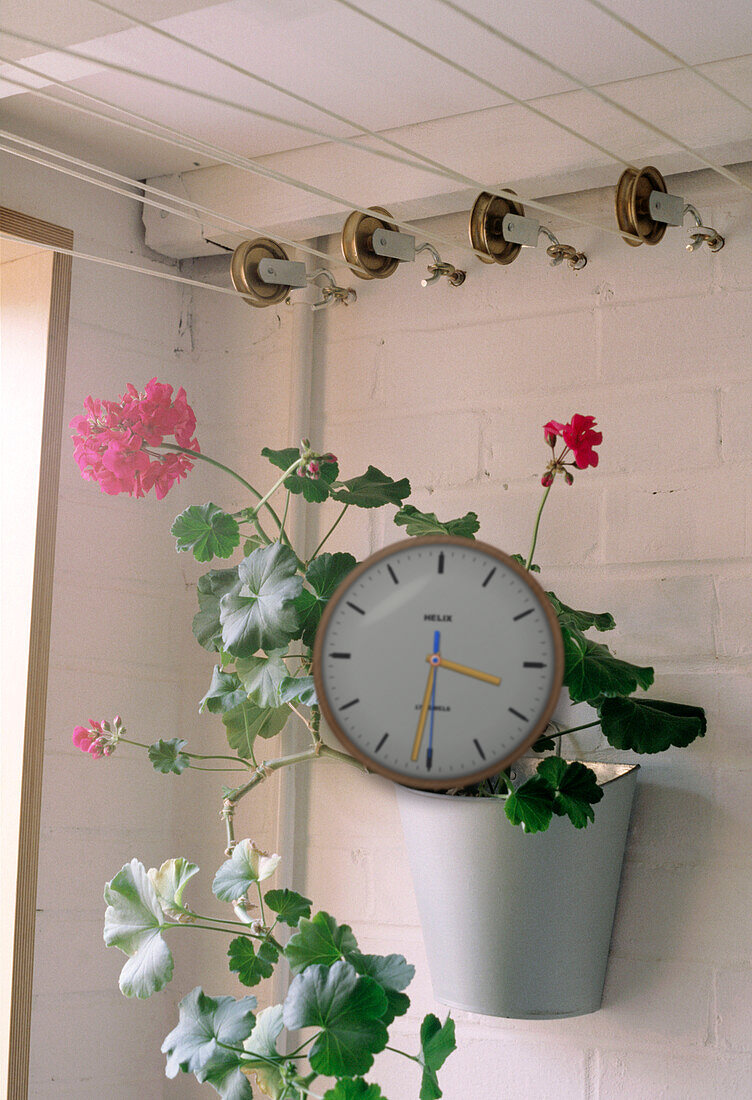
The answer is h=3 m=31 s=30
